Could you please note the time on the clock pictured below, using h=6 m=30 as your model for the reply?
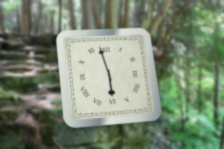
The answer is h=5 m=58
